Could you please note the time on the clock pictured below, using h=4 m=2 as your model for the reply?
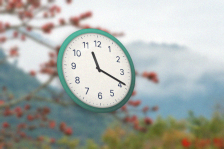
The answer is h=11 m=19
